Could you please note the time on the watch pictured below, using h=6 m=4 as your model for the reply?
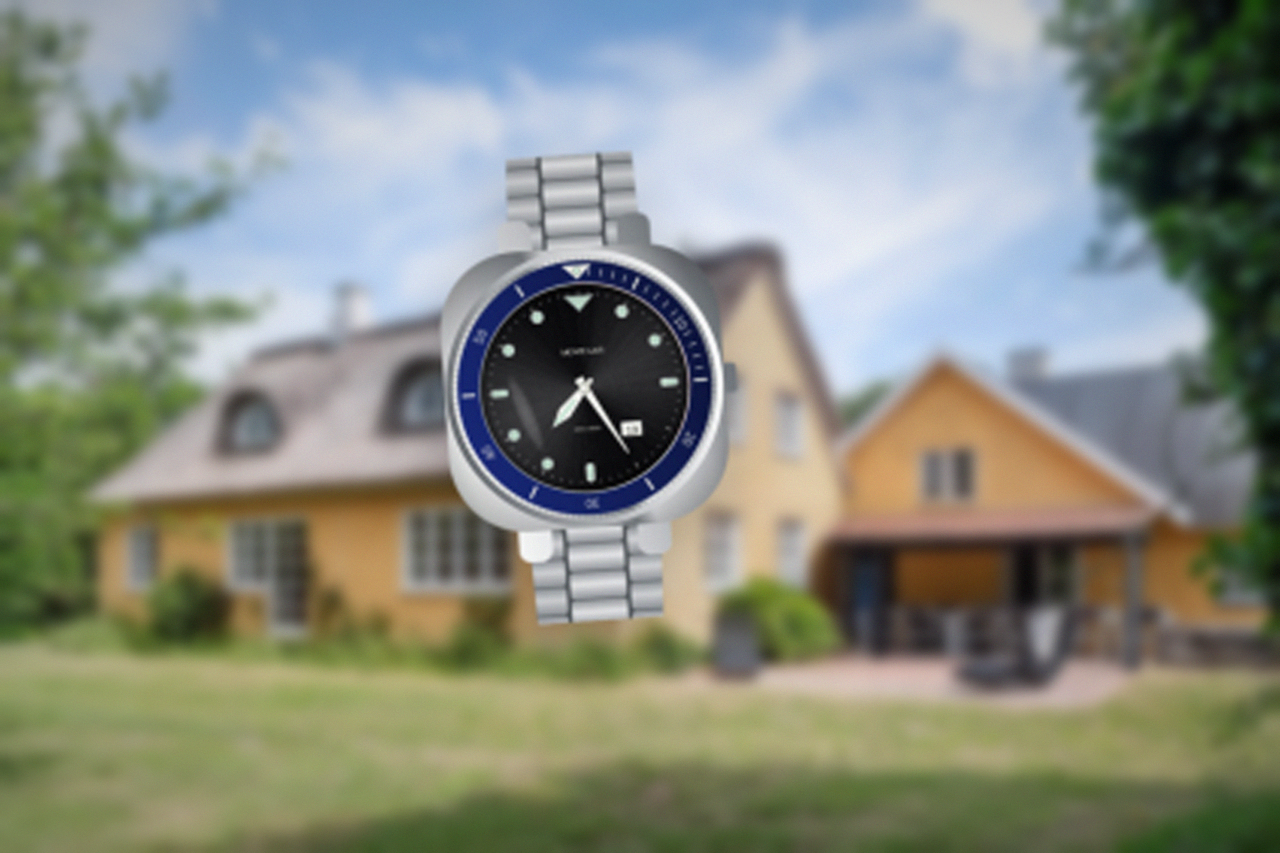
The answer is h=7 m=25
